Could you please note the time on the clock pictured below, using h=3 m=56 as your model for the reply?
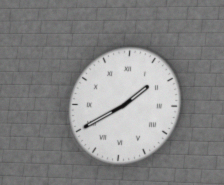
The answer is h=1 m=40
